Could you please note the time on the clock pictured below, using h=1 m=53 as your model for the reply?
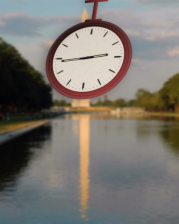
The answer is h=2 m=44
